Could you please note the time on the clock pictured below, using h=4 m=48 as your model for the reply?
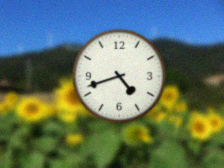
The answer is h=4 m=42
